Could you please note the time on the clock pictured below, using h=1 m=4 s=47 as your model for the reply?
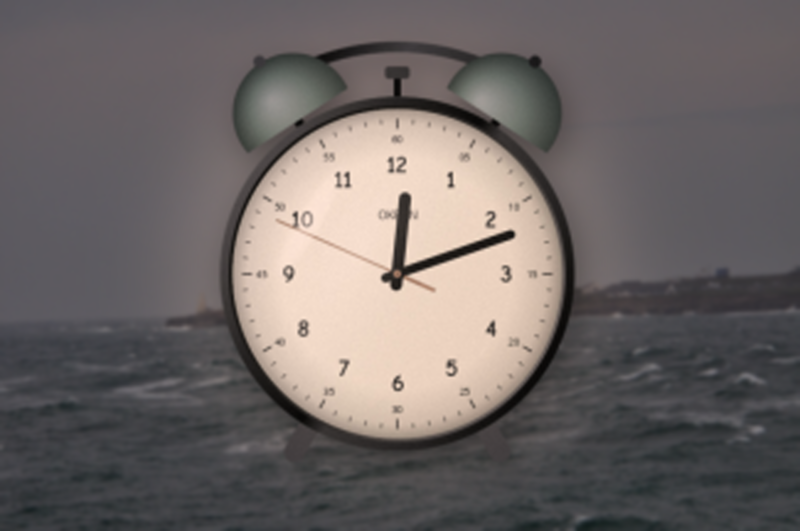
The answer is h=12 m=11 s=49
